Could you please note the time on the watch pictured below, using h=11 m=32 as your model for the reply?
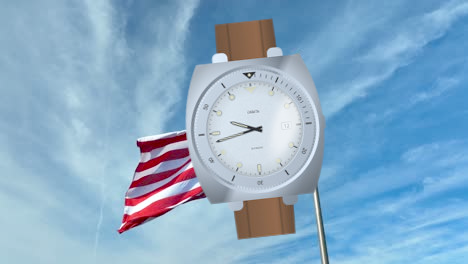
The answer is h=9 m=43
